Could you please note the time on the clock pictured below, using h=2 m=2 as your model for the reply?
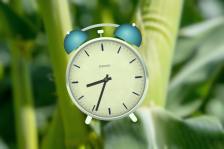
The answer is h=8 m=34
